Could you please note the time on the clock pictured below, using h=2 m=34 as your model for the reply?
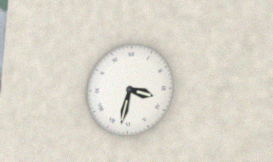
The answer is h=3 m=32
